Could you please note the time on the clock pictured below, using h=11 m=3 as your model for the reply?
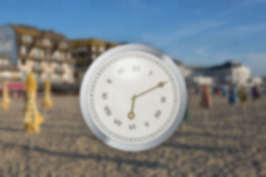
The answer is h=6 m=10
